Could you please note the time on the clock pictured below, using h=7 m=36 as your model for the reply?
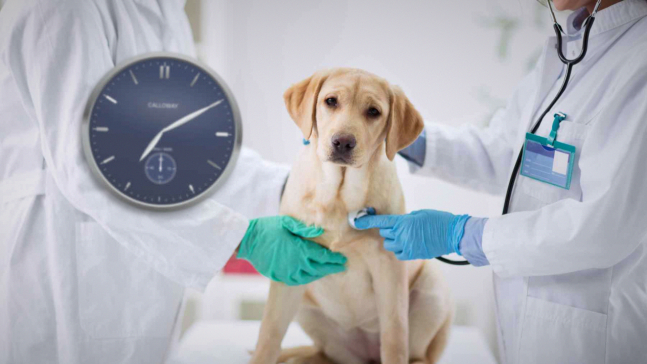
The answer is h=7 m=10
